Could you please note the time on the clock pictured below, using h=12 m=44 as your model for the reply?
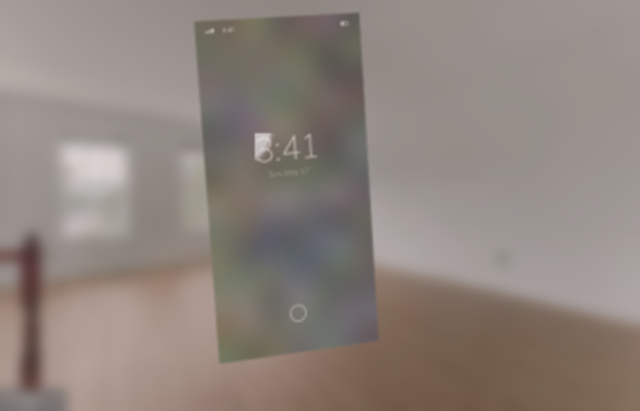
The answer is h=3 m=41
